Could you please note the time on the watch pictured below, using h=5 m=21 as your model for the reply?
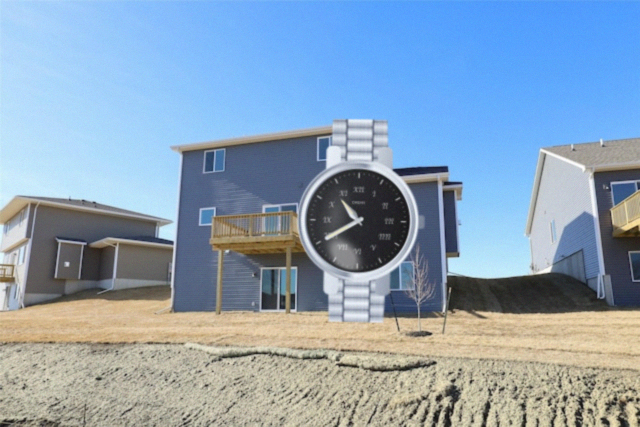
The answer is h=10 m=40
